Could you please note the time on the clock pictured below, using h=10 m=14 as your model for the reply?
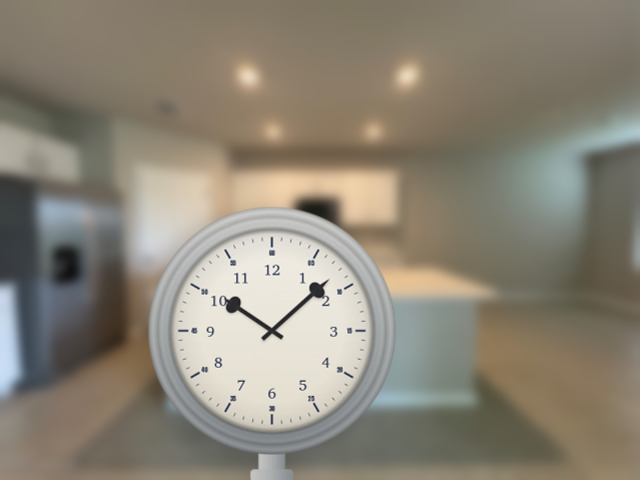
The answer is h=10 m=8
